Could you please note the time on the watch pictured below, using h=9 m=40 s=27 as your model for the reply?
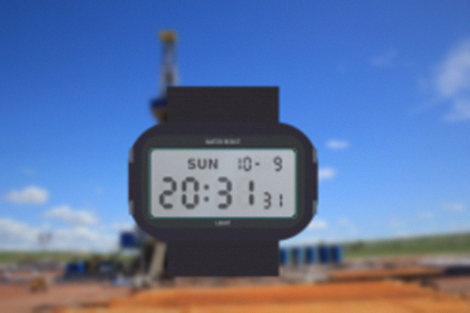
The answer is h=20 m=31 s=31
